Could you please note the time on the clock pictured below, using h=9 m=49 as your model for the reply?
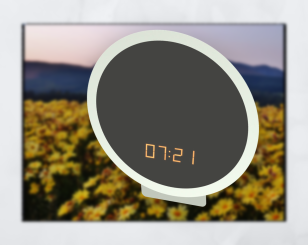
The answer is h=7 m=21
